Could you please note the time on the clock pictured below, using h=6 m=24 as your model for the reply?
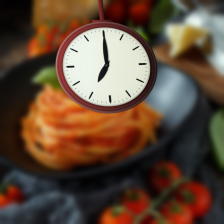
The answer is h=7 m=0
